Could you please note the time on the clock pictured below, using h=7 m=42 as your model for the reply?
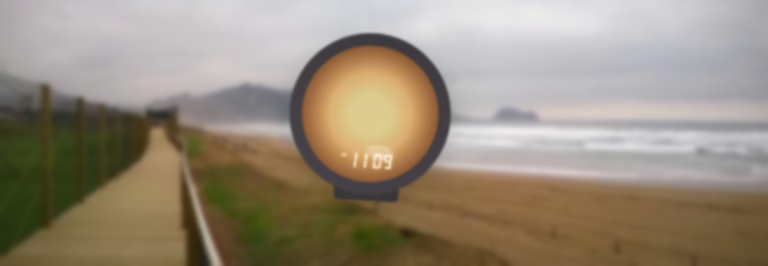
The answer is h=11 m=9
